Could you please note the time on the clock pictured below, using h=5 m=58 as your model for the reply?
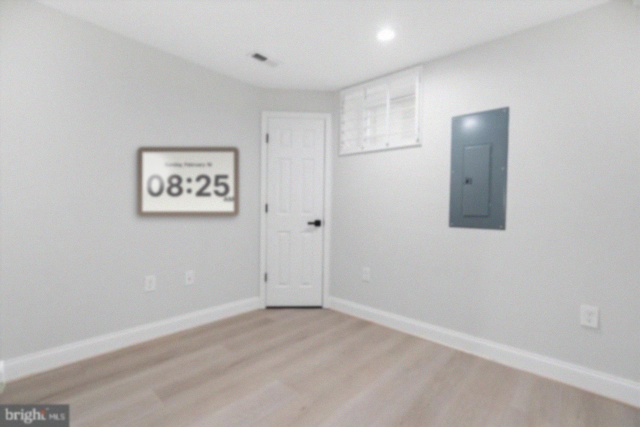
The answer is h=8 m=25
